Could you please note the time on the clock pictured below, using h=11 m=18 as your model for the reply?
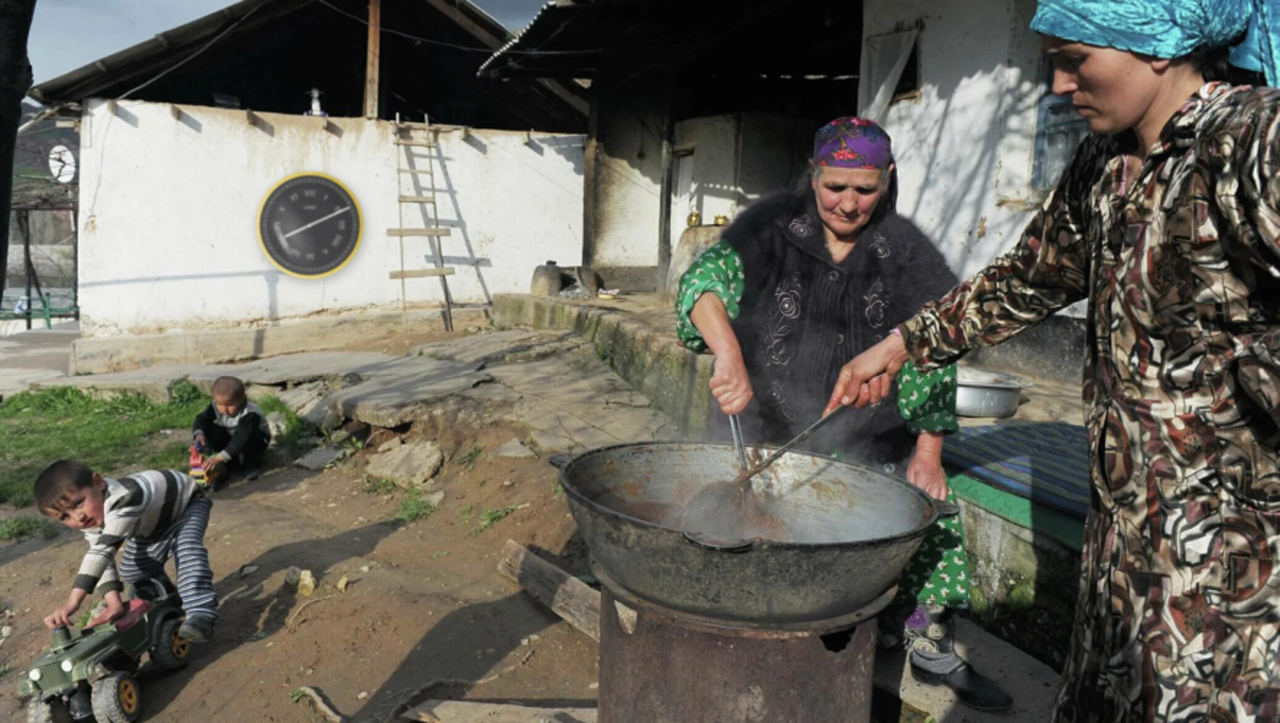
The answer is h=8 m=11
